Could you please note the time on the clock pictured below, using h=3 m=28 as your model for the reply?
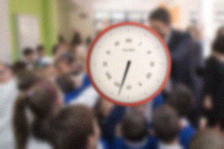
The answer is h=6 m=33
